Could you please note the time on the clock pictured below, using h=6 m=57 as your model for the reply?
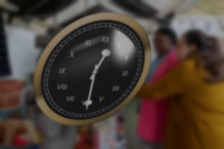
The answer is h=12 m=29
